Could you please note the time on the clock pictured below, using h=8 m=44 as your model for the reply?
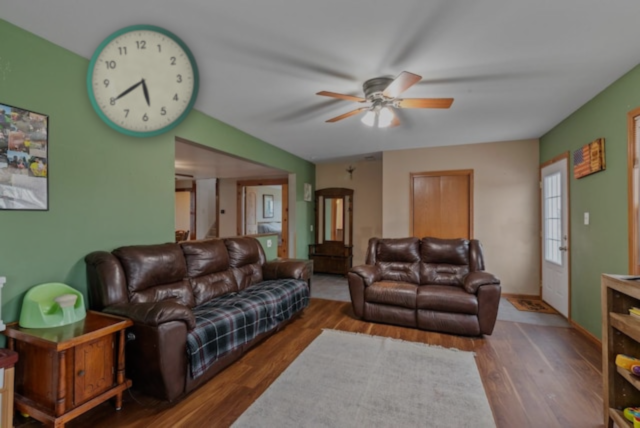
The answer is h=5 m=40
